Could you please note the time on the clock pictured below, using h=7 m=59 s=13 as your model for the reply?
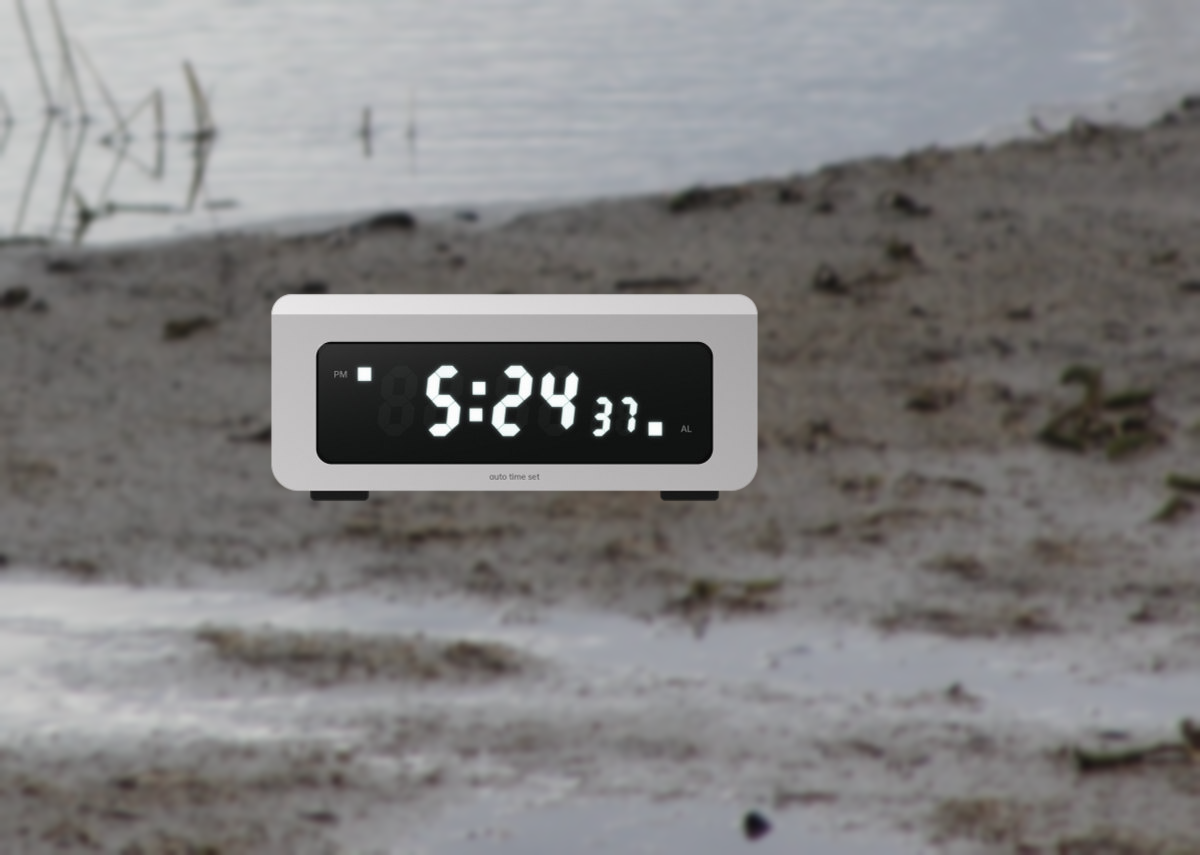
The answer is h=5 m=24 s=37
